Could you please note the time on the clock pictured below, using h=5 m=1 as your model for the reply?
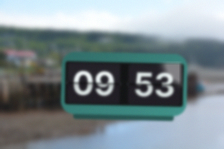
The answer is h=9 m=53
